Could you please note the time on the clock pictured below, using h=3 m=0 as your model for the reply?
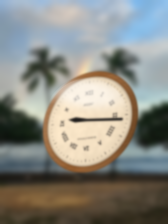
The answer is h=9 m=16
